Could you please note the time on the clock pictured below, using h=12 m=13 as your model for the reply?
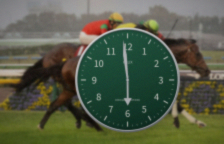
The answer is h=5 m=59
